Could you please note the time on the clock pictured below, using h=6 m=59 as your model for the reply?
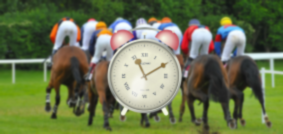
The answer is h=11 m=10
